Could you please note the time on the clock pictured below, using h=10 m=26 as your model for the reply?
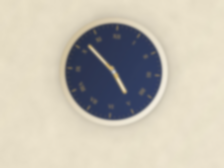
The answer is h=4 m=52
